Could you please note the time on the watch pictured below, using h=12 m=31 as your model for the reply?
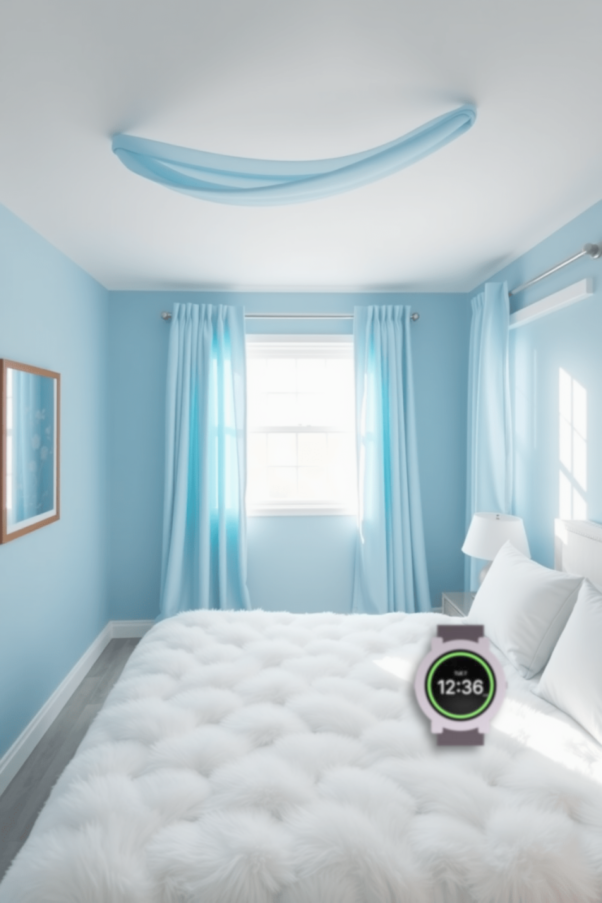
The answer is h=12 m=36
